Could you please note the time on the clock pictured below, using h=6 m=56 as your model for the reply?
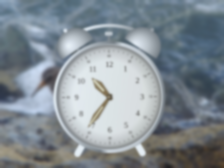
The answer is h=10 m=36
